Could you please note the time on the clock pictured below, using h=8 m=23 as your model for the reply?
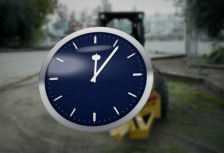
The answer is h=12 m=6
